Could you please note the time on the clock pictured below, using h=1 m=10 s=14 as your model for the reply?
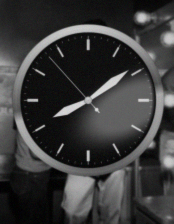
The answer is h=8 m=8 s=53
